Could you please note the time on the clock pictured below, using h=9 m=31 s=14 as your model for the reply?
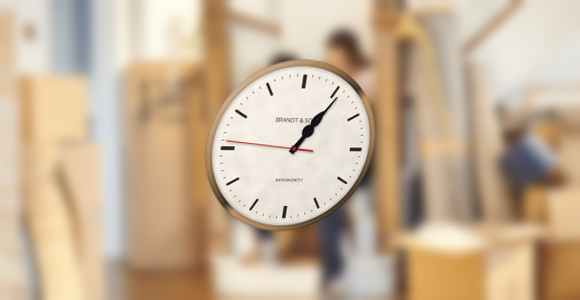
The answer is h=1 m=5 s=46
